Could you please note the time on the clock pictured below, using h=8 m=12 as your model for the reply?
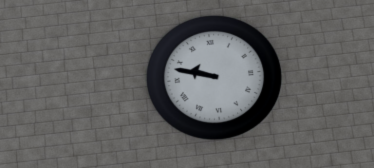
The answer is h=9 m=48
